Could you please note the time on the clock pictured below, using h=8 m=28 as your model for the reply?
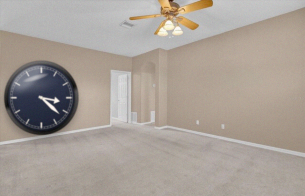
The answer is h=3 m=22
